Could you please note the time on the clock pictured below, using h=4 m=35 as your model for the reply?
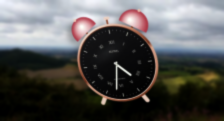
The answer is h=4 m=32
